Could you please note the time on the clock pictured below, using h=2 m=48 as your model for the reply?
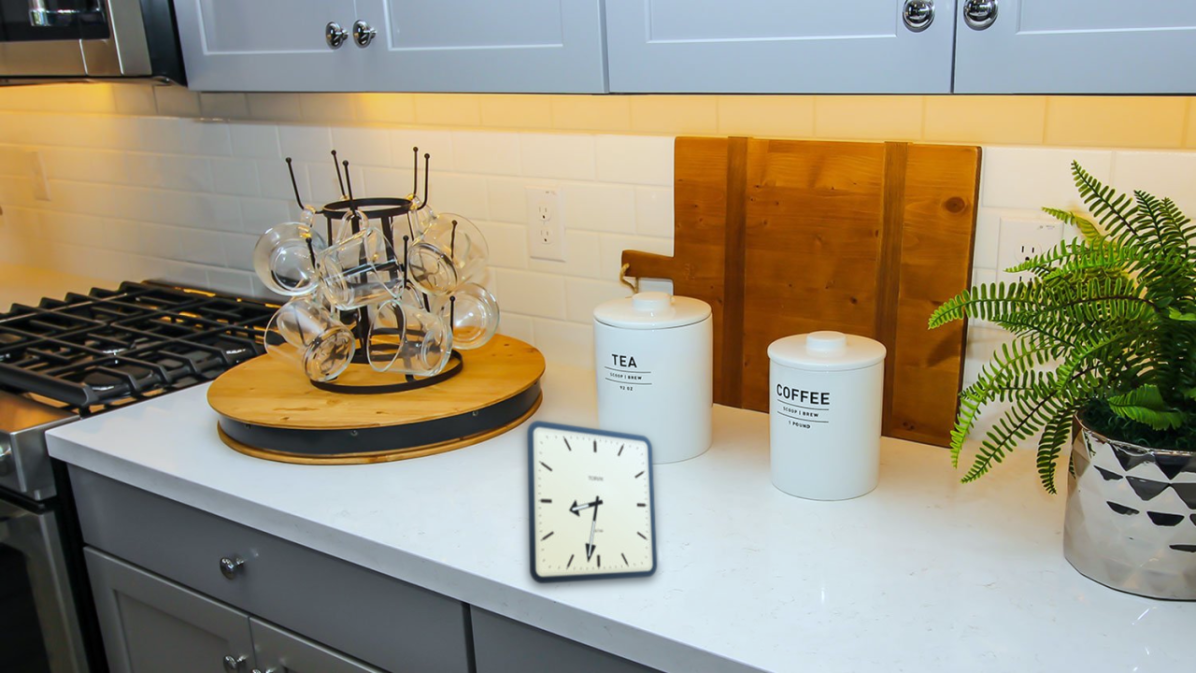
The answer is h=8 m=32
